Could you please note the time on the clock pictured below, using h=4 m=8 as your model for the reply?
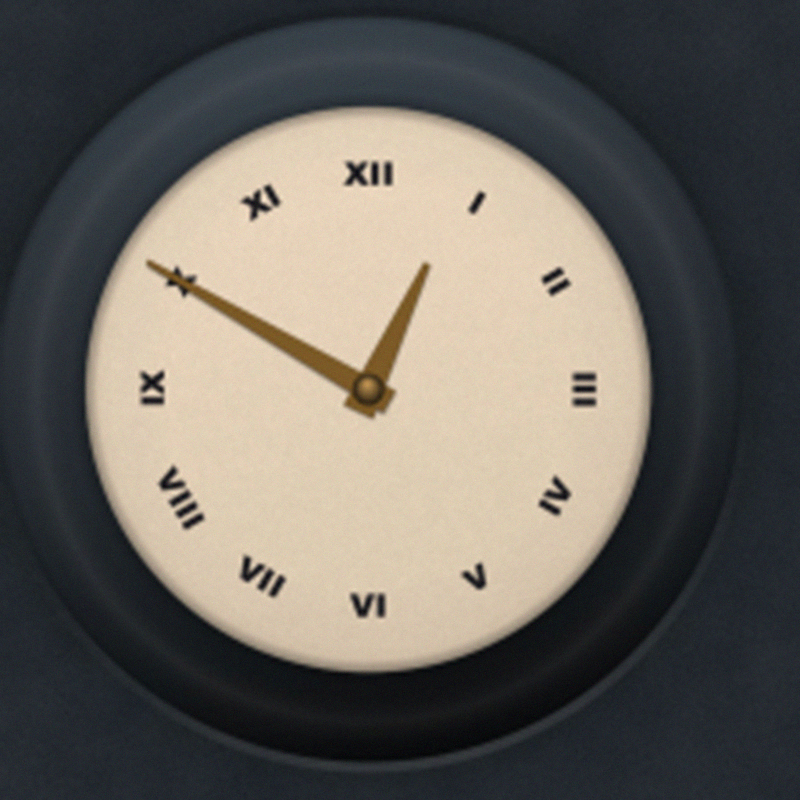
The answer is h=12 m=50
